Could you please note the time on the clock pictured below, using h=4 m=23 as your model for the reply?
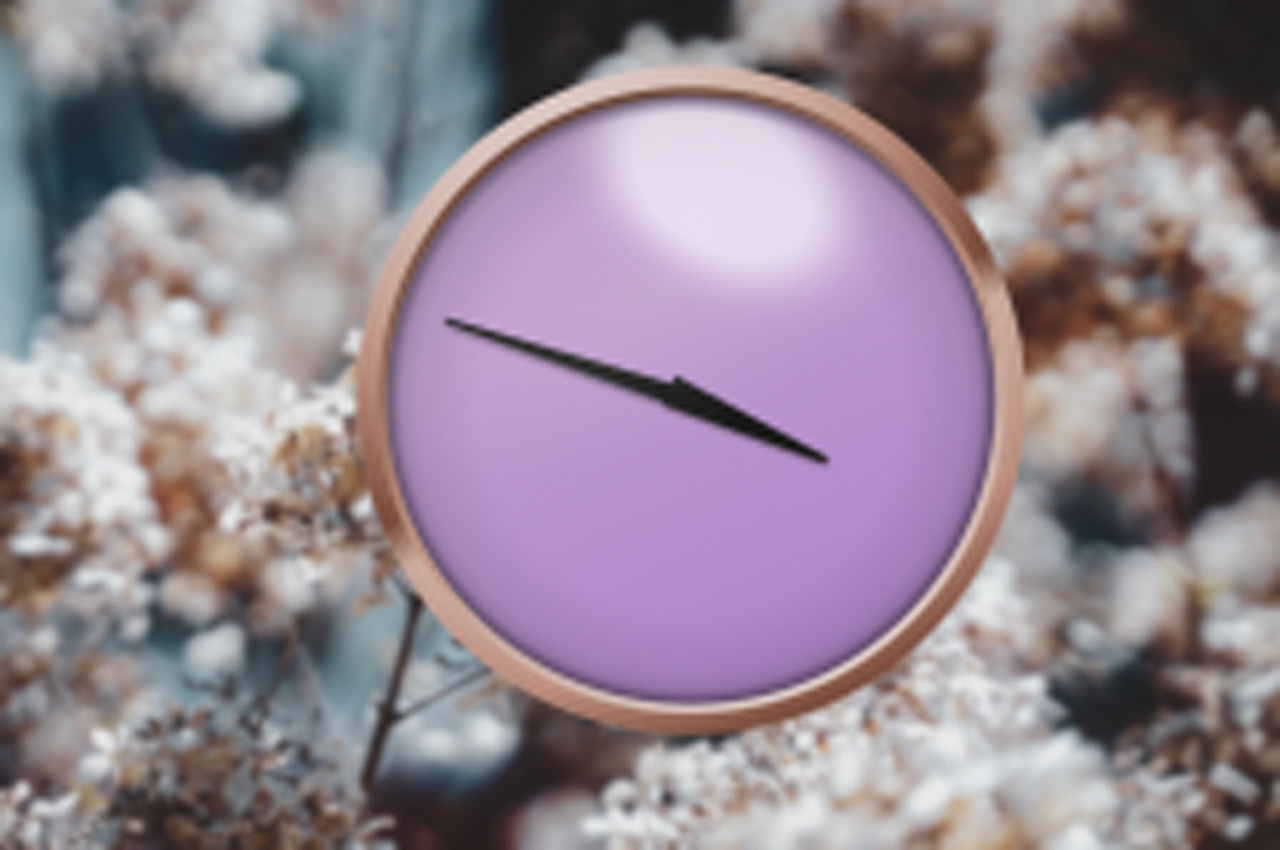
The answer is h=3 m=48
